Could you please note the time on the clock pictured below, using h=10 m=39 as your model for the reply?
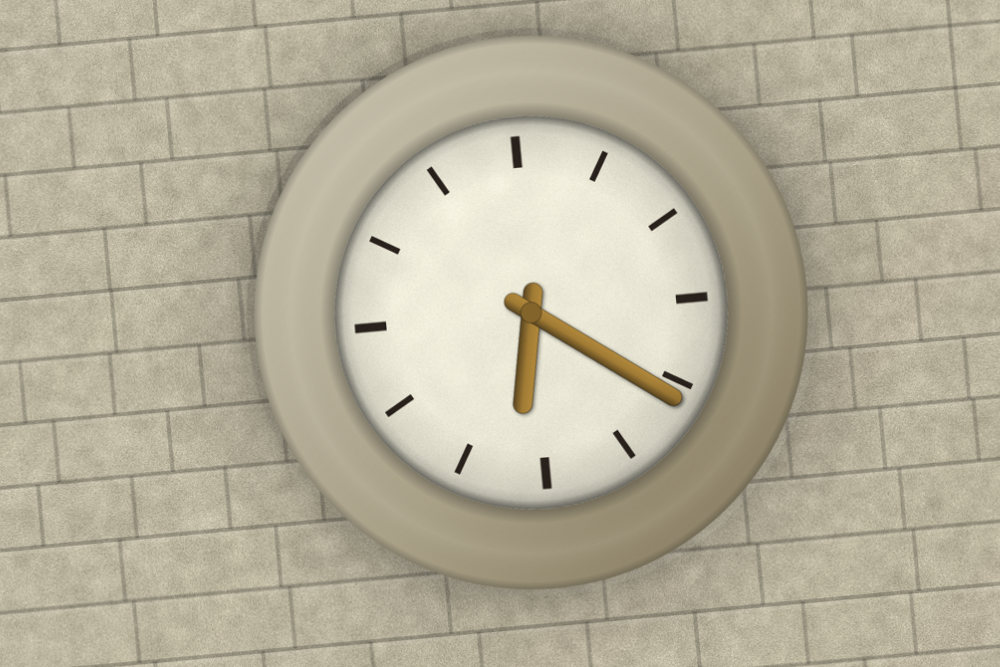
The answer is h=6 m=21
